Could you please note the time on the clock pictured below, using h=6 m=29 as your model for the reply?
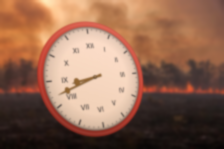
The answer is h=8 m=42
